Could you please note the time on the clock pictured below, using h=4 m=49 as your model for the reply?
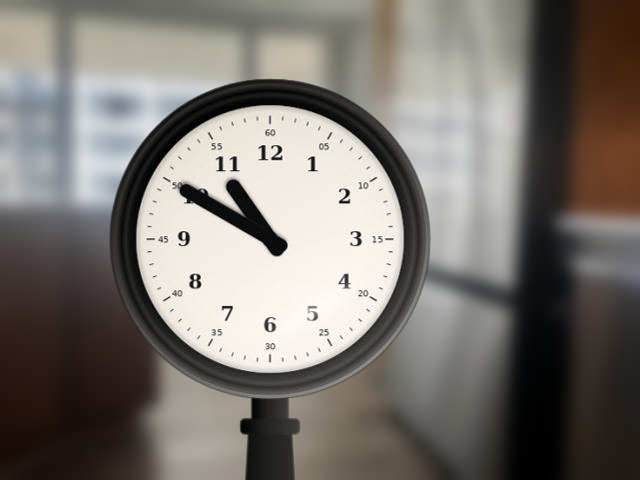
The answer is h=10 m=50
